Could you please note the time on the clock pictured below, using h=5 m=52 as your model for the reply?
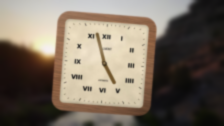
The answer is h=4 m=57
